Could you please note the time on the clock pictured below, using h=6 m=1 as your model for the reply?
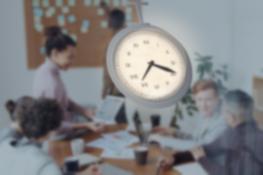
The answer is h=7 m=19
